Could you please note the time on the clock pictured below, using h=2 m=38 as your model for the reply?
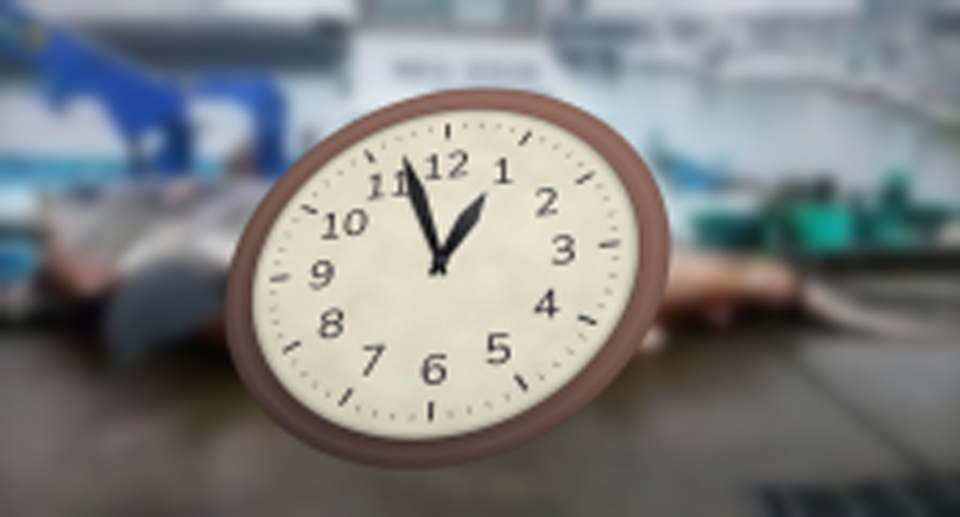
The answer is h=12 m=57
